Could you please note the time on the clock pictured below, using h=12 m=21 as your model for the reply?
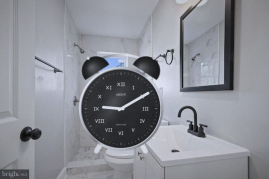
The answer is h=9 m=10
